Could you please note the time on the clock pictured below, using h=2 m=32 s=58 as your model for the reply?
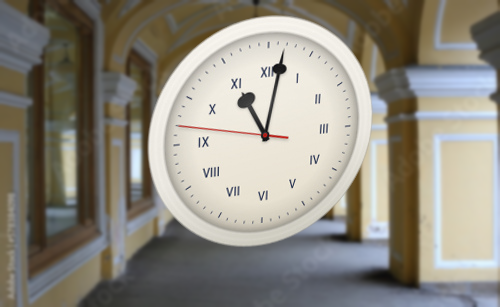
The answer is h=11 m=1 s=47
